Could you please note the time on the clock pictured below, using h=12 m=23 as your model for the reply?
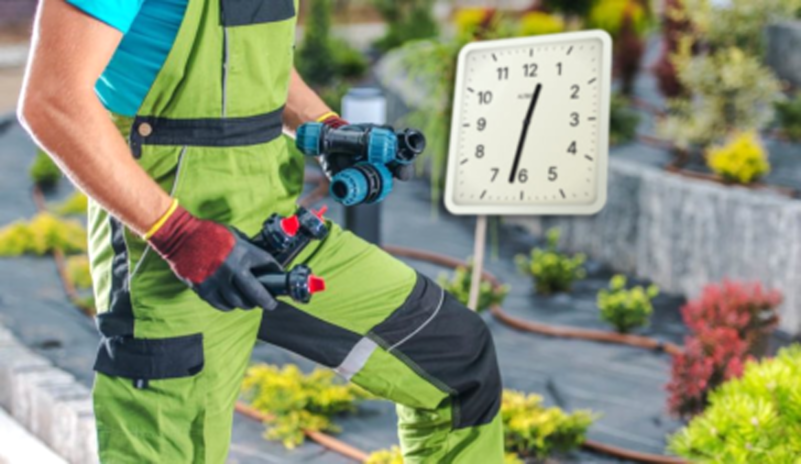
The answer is h=12 m=32
